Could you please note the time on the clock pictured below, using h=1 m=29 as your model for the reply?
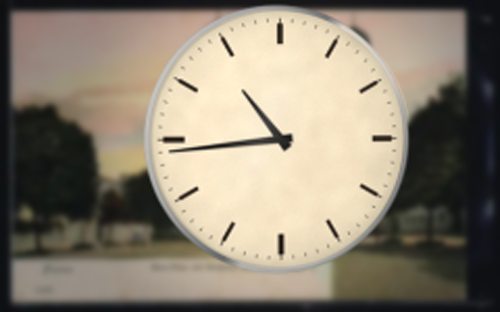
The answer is h=10 m=44
